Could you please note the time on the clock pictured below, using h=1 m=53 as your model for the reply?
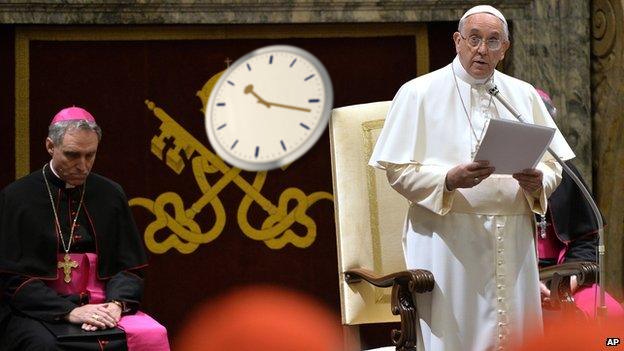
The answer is h=10 m=17
